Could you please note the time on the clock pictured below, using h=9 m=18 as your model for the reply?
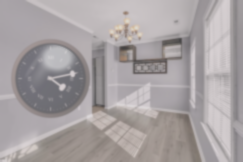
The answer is h=4 m=13
